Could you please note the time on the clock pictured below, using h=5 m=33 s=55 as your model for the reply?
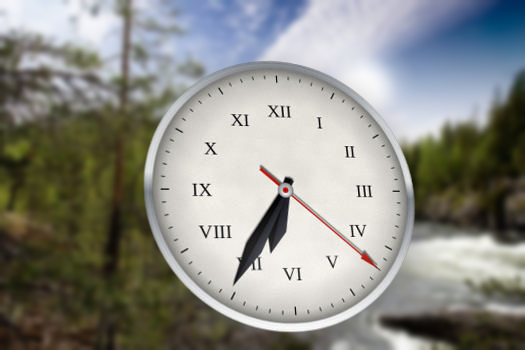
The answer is h=6 m=35 s=22
